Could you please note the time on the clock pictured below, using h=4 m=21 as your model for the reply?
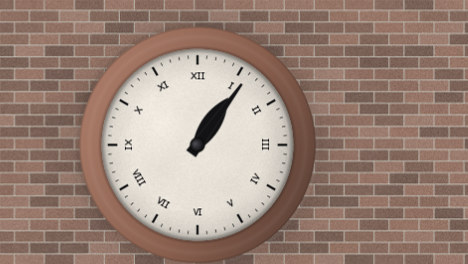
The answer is h=1 m=6
